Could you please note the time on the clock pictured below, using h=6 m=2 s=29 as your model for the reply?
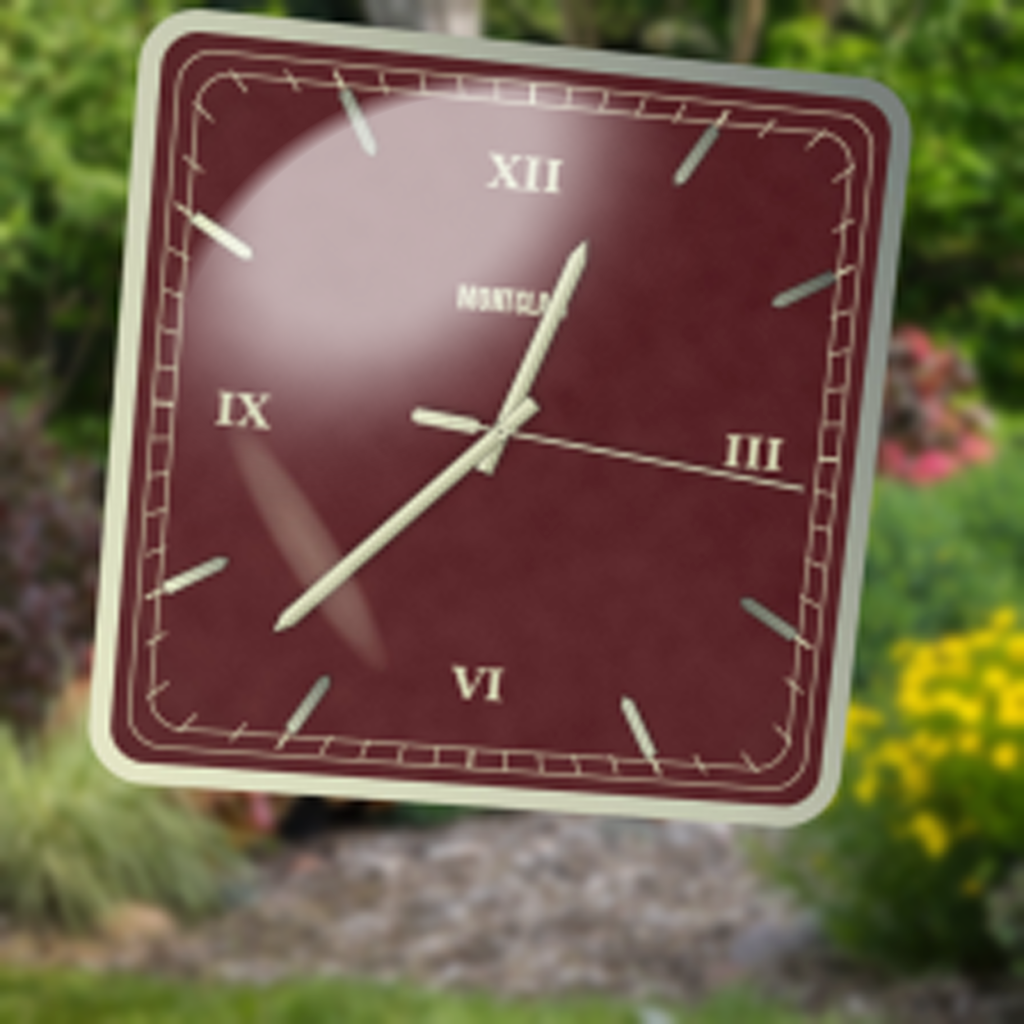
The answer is h=12 m=37 s=16
